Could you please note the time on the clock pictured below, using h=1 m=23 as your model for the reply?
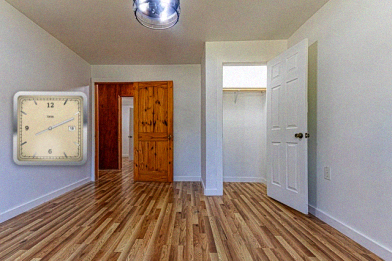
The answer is h=8 m=11
